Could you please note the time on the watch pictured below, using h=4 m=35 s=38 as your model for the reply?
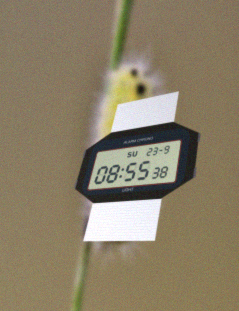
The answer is h=8 m=55 s=38
